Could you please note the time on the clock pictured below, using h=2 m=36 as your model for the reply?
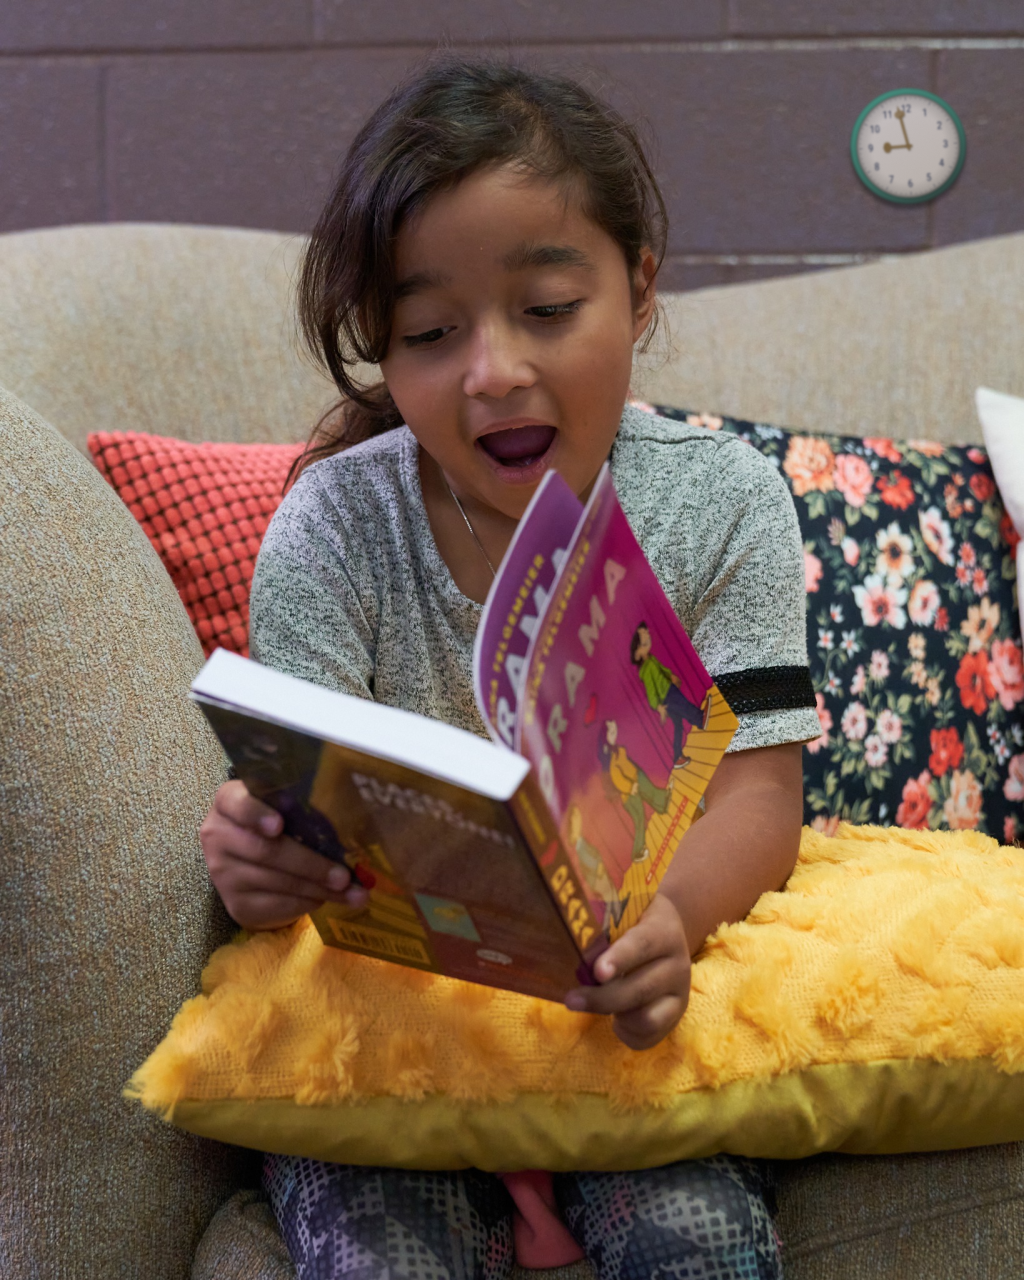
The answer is h=8 m=58
